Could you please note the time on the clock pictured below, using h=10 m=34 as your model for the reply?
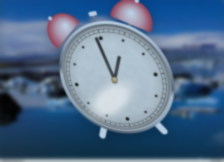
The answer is h=12 m=59
